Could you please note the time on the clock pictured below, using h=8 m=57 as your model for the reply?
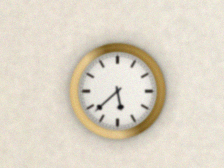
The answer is h=5 m=38
